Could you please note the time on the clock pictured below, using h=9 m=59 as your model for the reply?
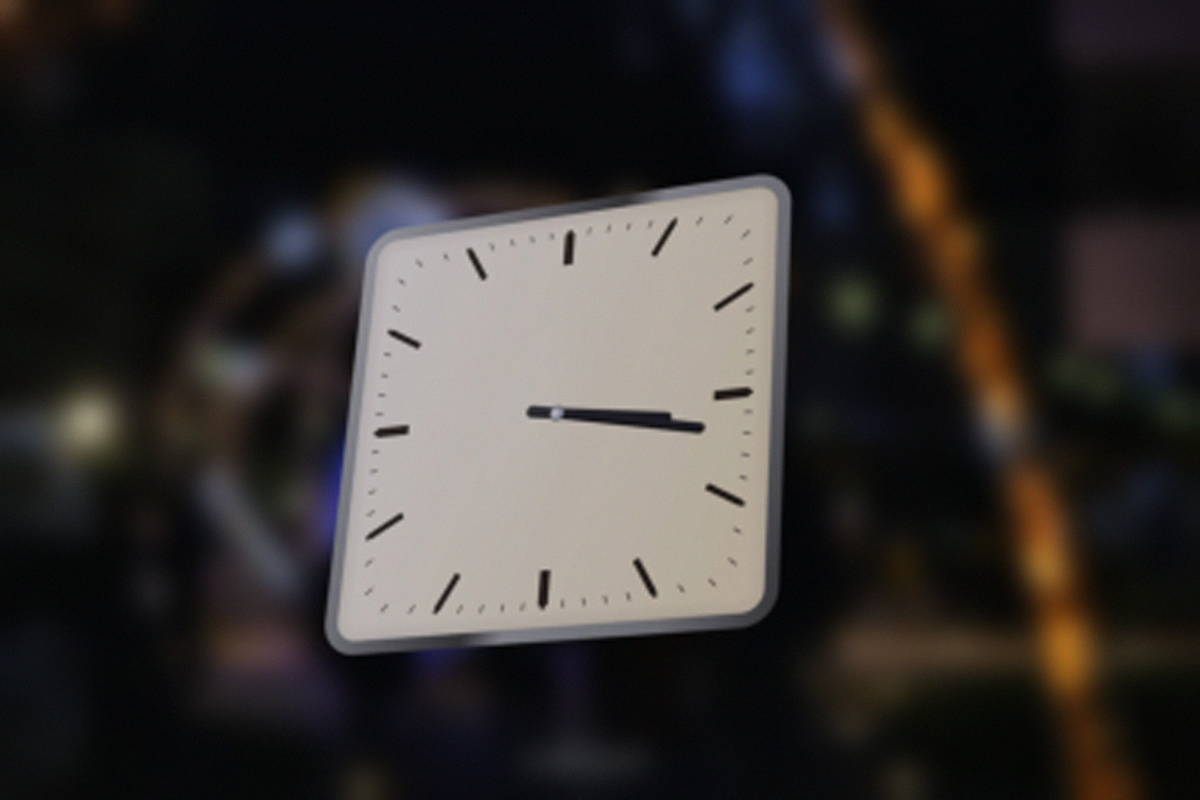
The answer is h=3 m=17
